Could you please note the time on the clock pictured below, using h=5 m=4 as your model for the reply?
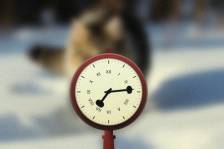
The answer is h=7 m=14
